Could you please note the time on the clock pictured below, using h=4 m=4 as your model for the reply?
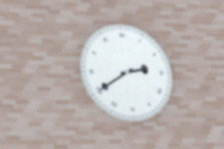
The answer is h=2 m=40
